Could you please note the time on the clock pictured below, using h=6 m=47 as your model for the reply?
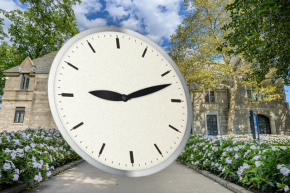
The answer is h=9 m=12
